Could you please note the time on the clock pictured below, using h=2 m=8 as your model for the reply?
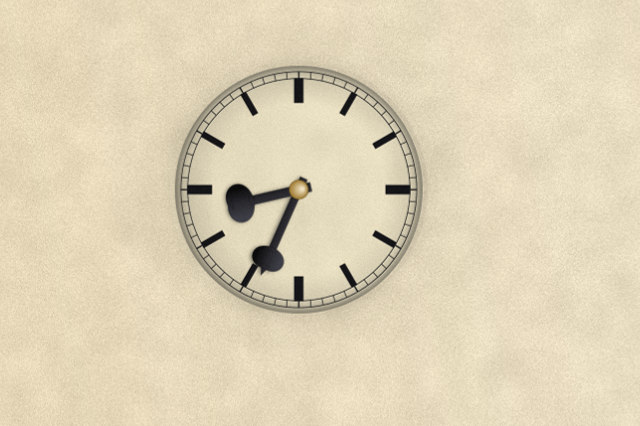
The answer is h=8 m=34
